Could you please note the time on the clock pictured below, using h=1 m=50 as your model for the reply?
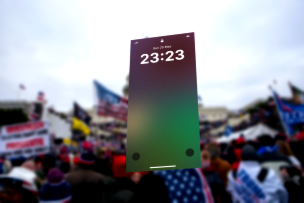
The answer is h=23 m=23
